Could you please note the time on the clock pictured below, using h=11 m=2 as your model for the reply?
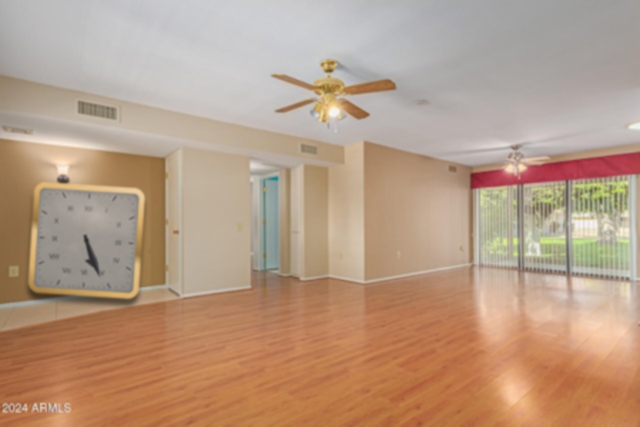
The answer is h=5 m=26
